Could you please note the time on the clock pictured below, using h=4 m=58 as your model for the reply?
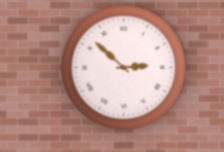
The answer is h=2 m=52
